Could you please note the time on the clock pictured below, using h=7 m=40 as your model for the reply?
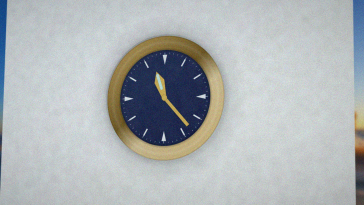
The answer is h=11 m=23
